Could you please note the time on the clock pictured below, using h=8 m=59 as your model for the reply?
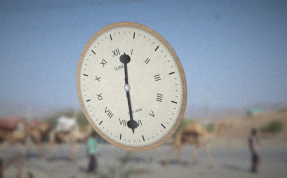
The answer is h=12 m=32
